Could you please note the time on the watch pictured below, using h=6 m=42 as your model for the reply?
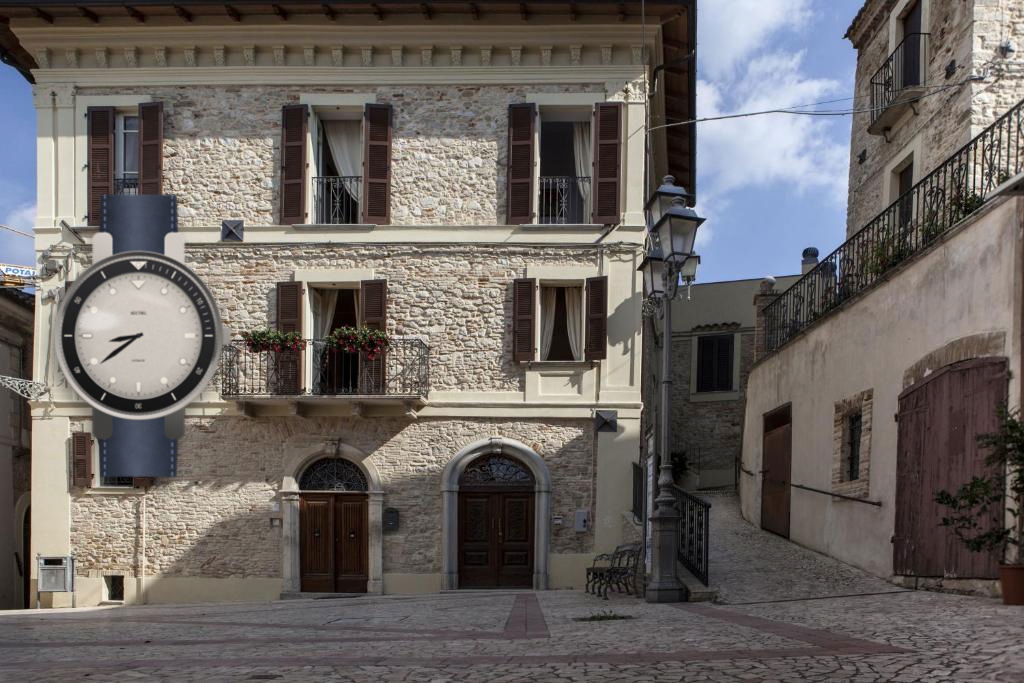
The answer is h=8 m=39
